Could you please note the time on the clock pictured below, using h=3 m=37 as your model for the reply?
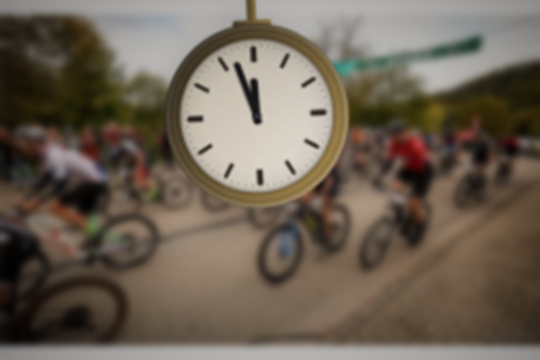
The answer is h=11 m=57
